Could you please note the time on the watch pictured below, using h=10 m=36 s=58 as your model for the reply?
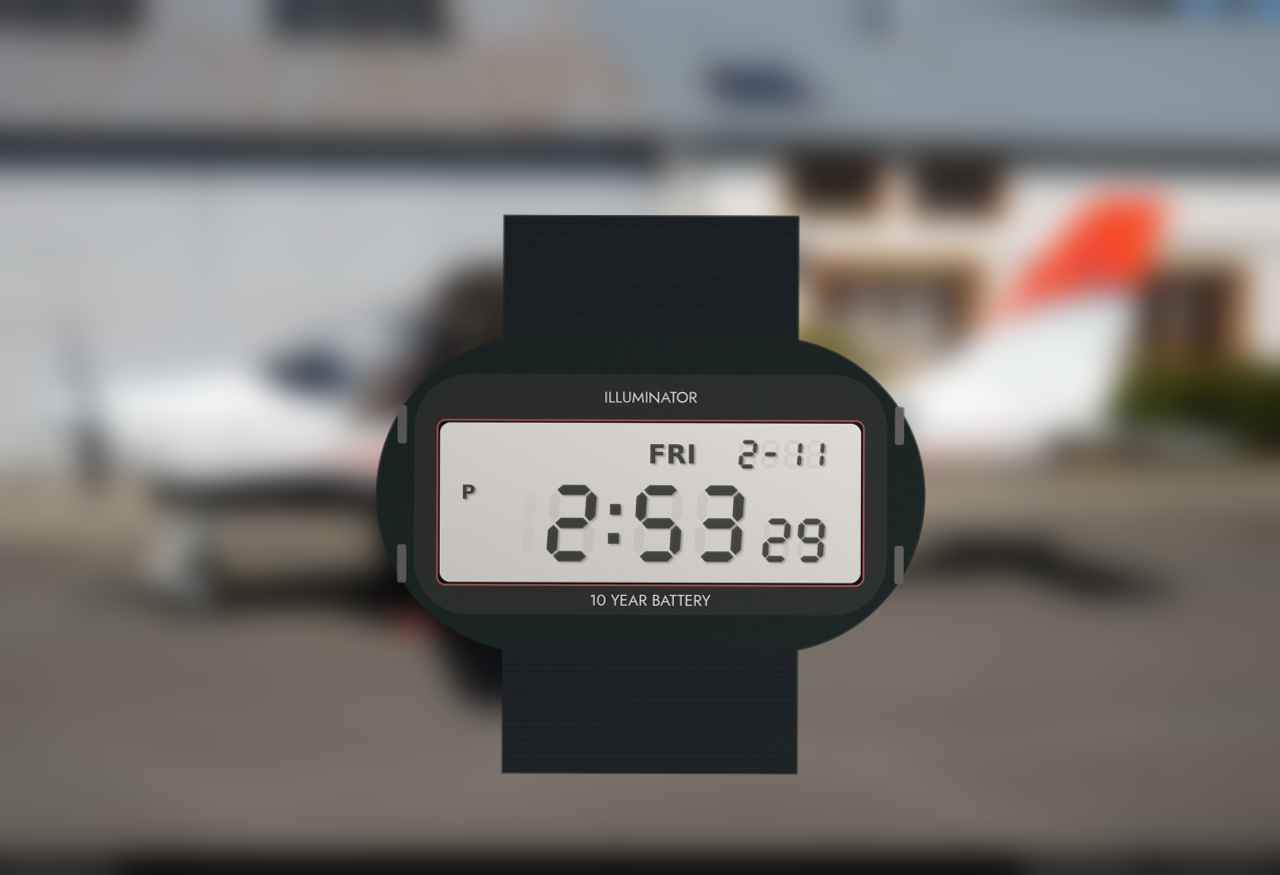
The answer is h=2 m=53 s=29
